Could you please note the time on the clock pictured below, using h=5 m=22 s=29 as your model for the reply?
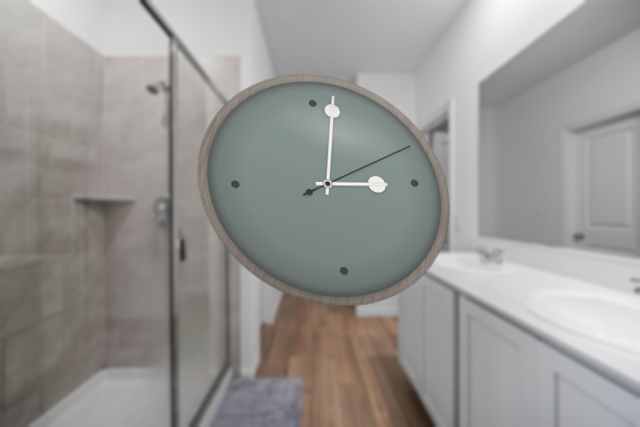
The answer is h=3 m=2 s=11
